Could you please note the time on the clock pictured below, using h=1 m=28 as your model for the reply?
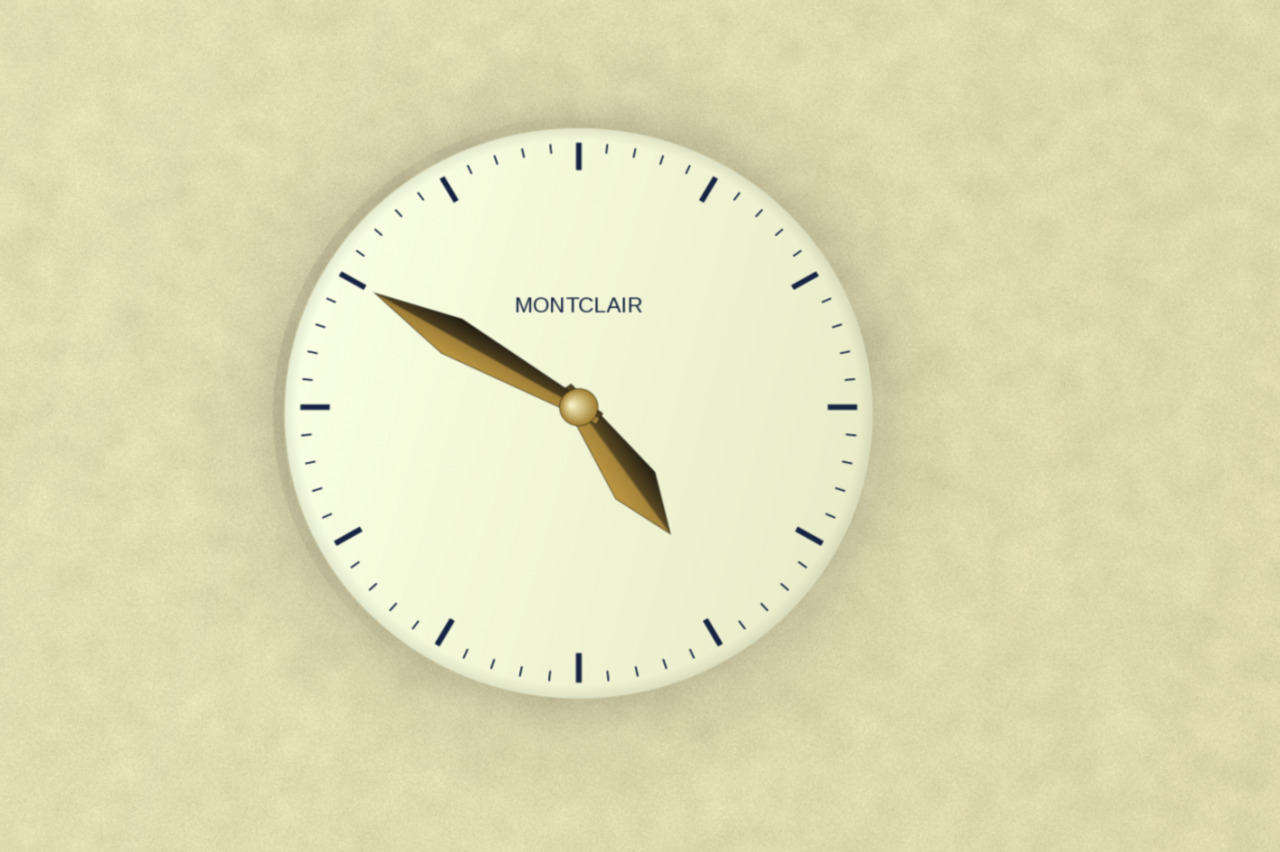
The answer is h=4 m=50
